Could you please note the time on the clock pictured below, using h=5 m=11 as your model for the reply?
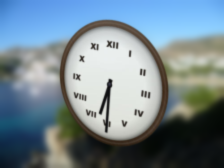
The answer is h=6 m=30
